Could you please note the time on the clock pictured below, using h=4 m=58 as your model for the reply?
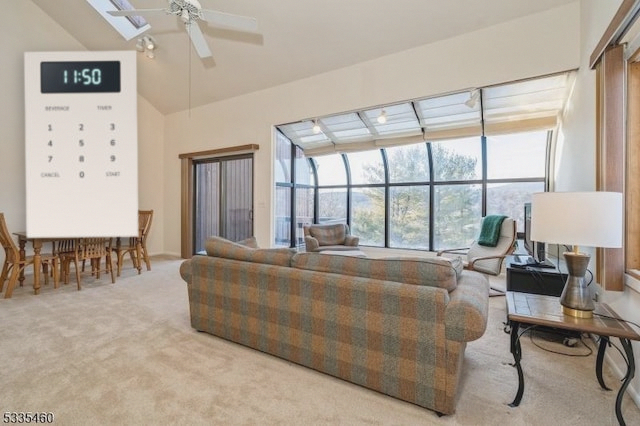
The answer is h=11 m=50
